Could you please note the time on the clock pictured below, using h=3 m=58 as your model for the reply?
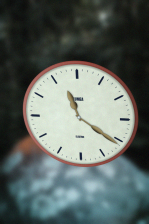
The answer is h=11 m=21
